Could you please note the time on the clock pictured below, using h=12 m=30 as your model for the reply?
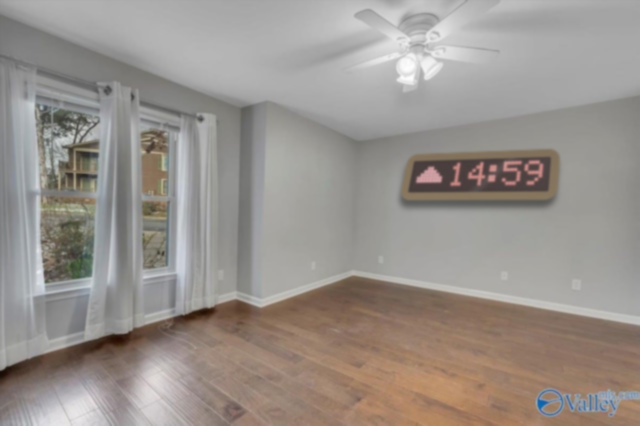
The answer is h=14 m=59
